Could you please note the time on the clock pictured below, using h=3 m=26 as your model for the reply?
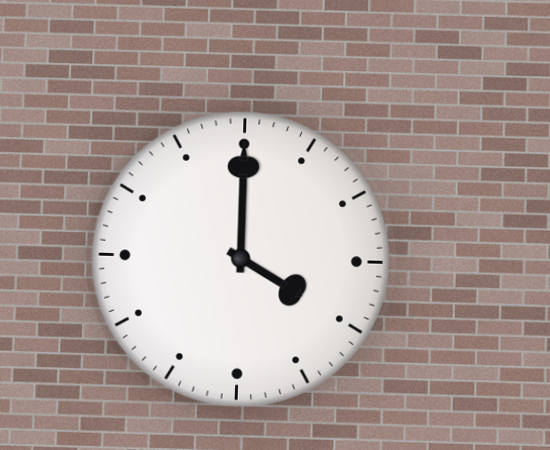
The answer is h=4 m=0
